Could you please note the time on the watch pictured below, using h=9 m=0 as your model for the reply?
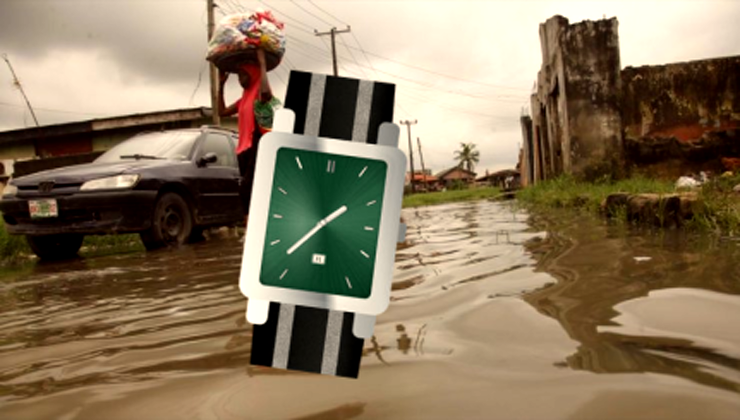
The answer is h=1 m=37
